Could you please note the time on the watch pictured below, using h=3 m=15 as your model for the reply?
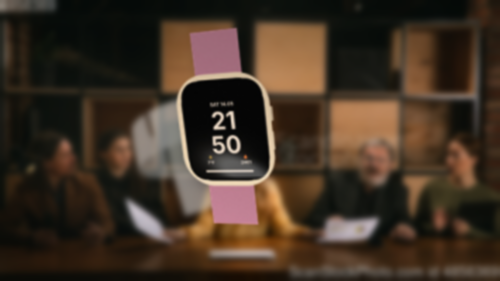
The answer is h=21 m=50
